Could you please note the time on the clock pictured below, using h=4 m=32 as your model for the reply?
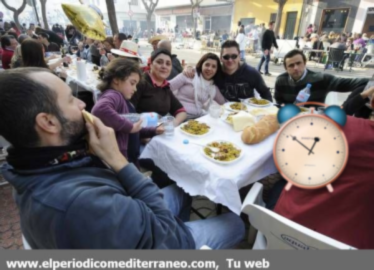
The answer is h=12 m=51
